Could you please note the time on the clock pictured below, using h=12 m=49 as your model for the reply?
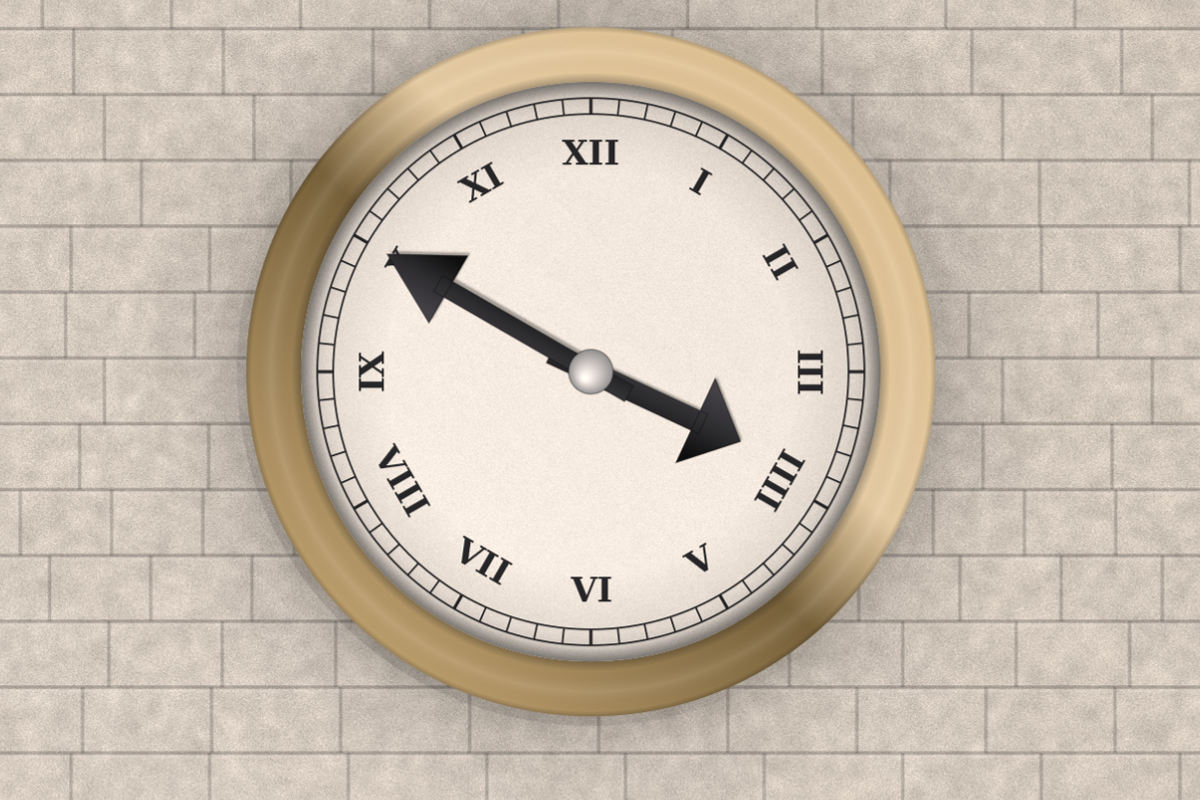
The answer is h=3 m=50
